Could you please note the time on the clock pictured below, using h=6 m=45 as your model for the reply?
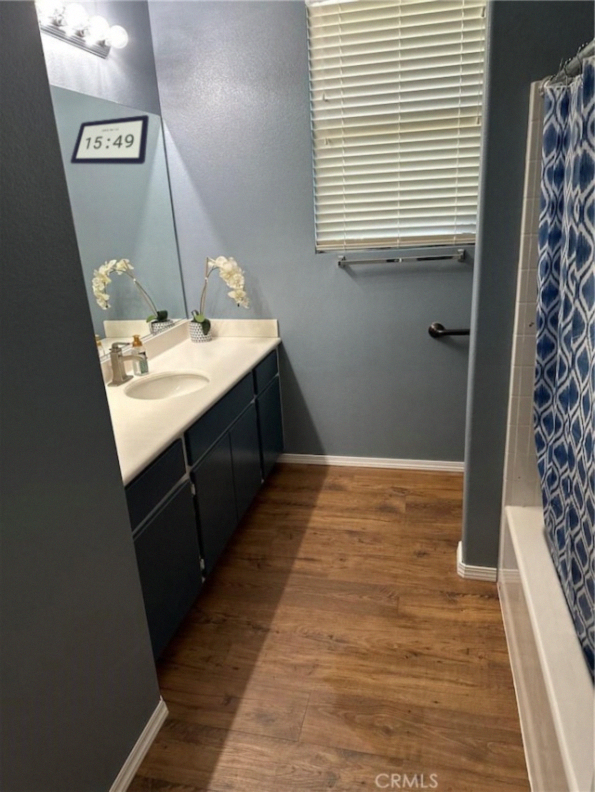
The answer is h=15 m=49
